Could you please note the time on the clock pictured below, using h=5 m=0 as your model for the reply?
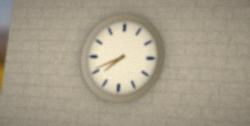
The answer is h=7 m=41
